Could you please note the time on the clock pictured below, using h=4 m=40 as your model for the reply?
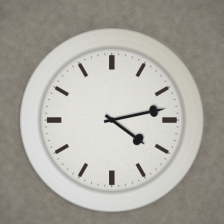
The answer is h=4 m=13
